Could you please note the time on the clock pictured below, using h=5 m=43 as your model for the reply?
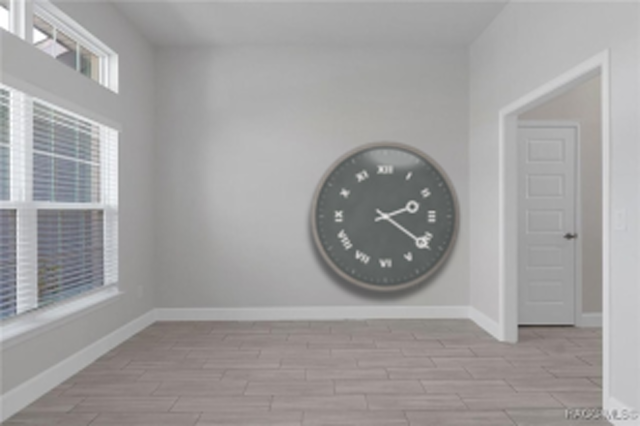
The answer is h=2 m=21
